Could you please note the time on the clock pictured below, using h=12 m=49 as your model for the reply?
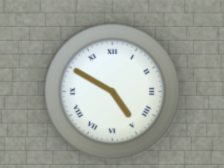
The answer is h=4 m=50
